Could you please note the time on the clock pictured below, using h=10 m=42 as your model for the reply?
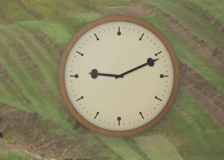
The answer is h=9 m=11
